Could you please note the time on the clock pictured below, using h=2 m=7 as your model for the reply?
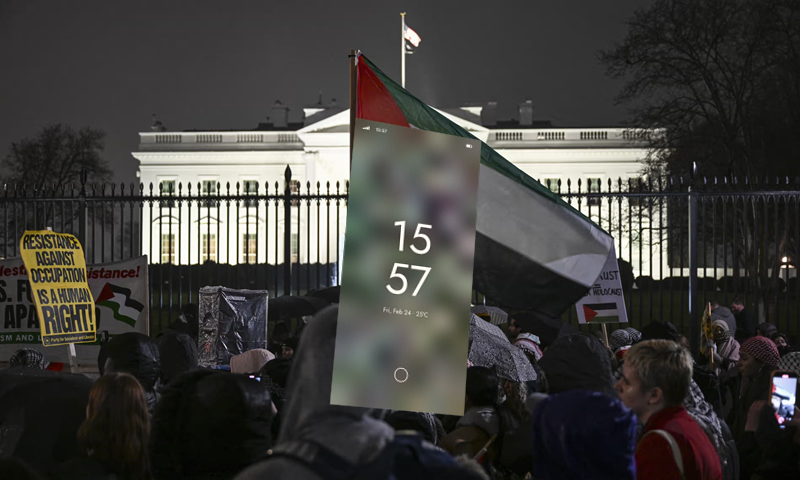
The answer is h=15 m=57
